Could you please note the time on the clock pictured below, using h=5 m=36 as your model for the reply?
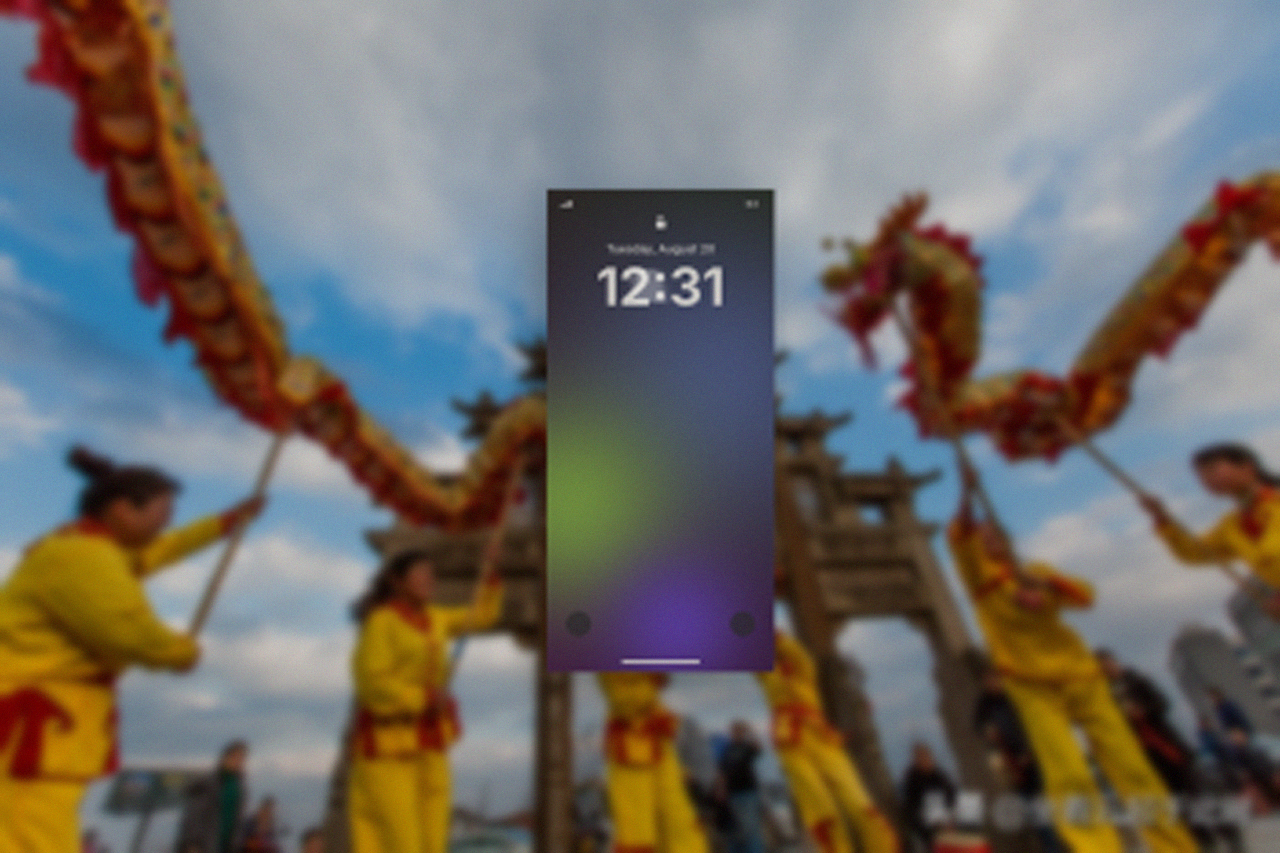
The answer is h=12 m=31
